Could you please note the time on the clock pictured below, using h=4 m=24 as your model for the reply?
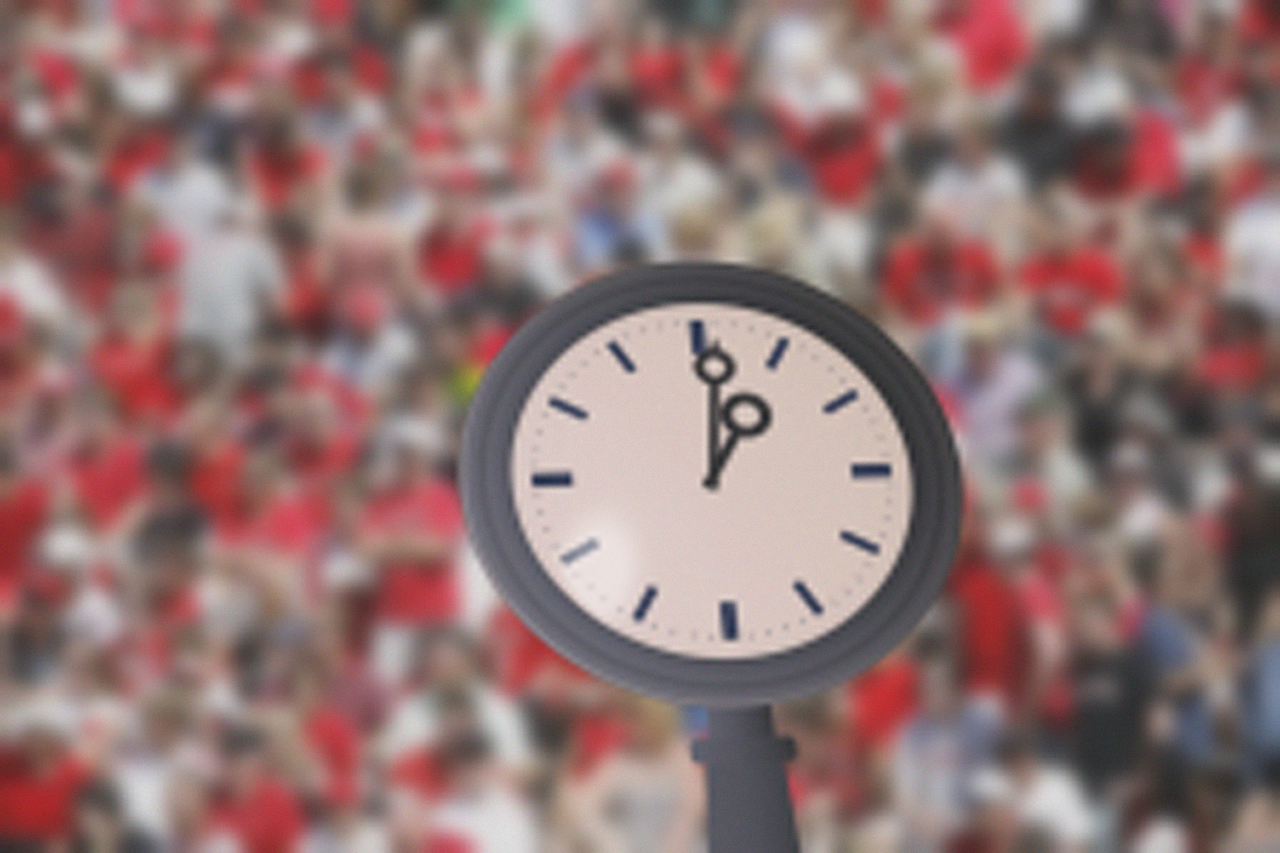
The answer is h=1 m=1
